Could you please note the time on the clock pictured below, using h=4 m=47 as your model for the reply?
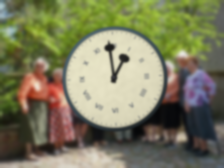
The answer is h=12 m=59
